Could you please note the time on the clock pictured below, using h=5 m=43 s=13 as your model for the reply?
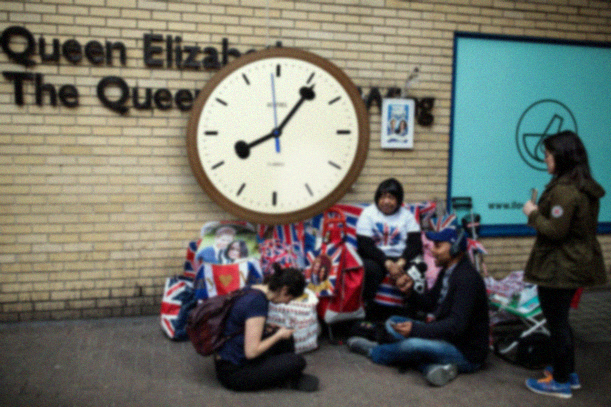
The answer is h=8 m=5 s=59
